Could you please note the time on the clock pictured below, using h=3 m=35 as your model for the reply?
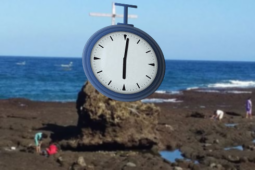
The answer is h=6 m=1
